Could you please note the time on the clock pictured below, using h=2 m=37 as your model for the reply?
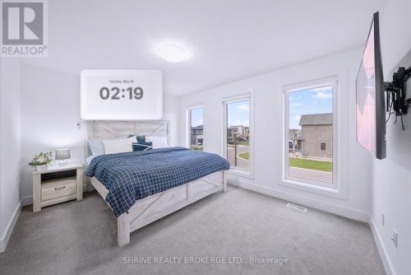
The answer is h=2 m=19
